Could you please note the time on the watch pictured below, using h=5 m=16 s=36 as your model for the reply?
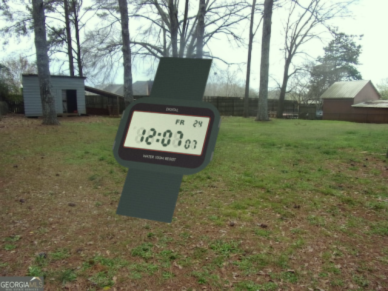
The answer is h=12 m=7 s=7
